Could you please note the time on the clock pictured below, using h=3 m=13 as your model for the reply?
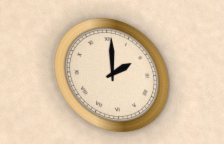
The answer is h=2 m=1
